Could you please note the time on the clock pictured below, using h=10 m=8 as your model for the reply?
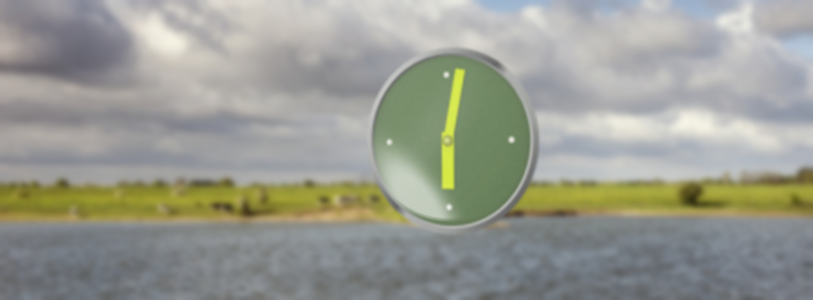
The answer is h=6 m=2
